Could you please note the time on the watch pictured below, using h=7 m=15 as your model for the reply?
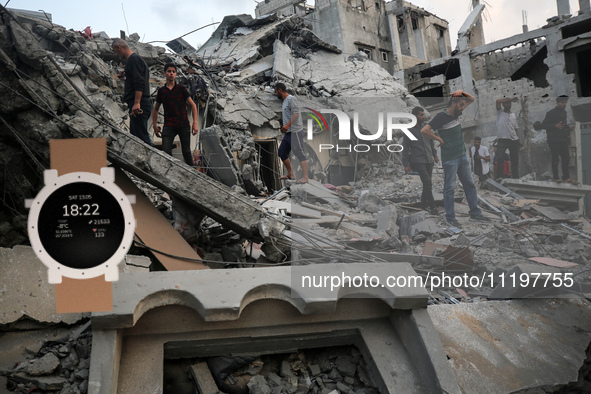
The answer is h=18 m=22
